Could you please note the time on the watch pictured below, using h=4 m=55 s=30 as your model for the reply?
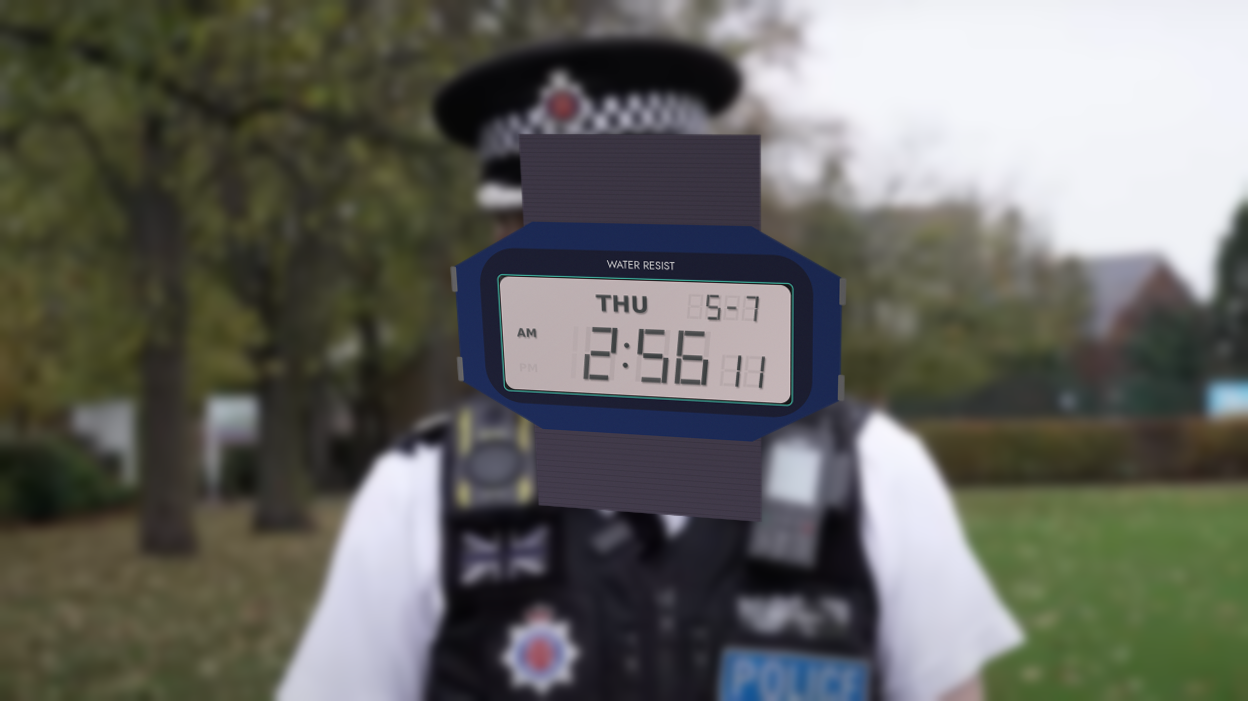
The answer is h=2 m=56 s=11
